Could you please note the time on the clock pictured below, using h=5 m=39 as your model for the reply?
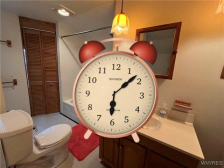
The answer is h=6 m=8
